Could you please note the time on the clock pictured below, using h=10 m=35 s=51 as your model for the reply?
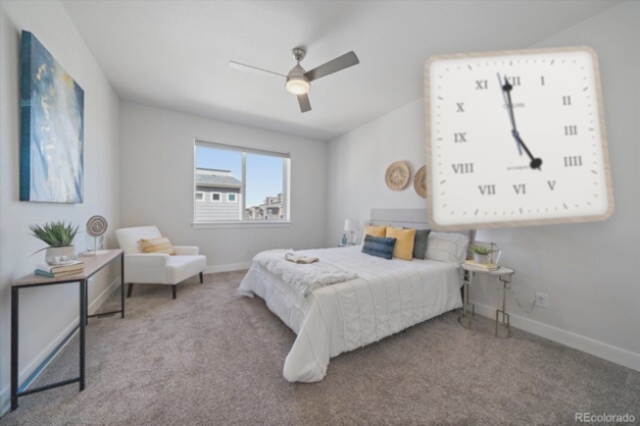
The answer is h=4 m=58 s=58
